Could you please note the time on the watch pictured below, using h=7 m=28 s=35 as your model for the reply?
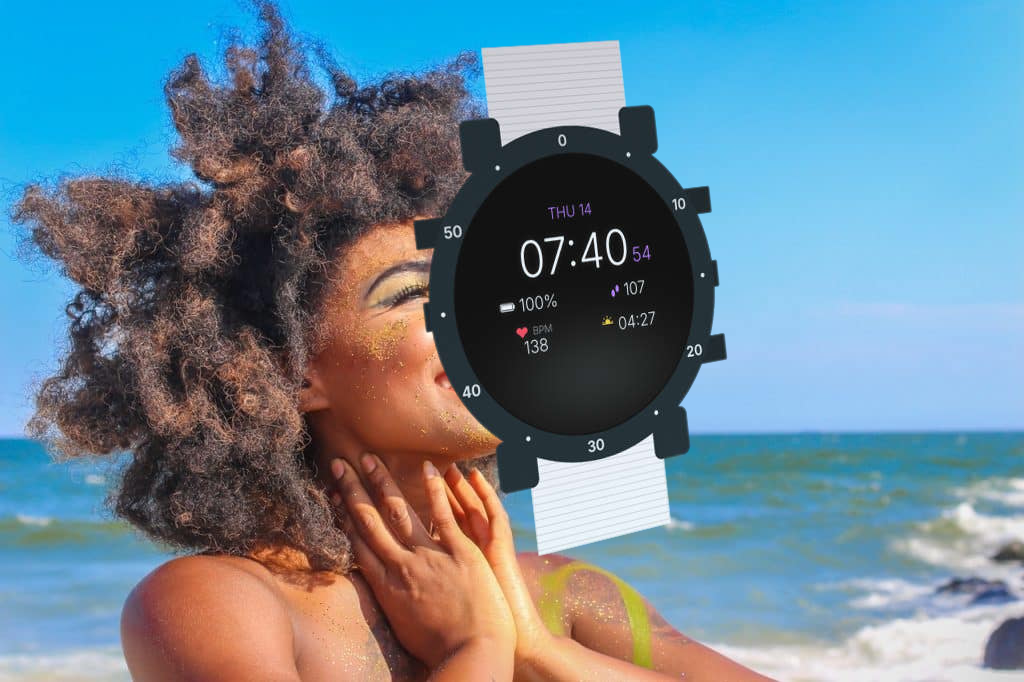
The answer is h=7 m=40 s=54
